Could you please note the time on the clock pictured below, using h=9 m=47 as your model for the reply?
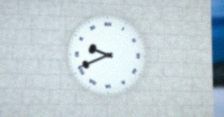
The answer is h=9 m=41
